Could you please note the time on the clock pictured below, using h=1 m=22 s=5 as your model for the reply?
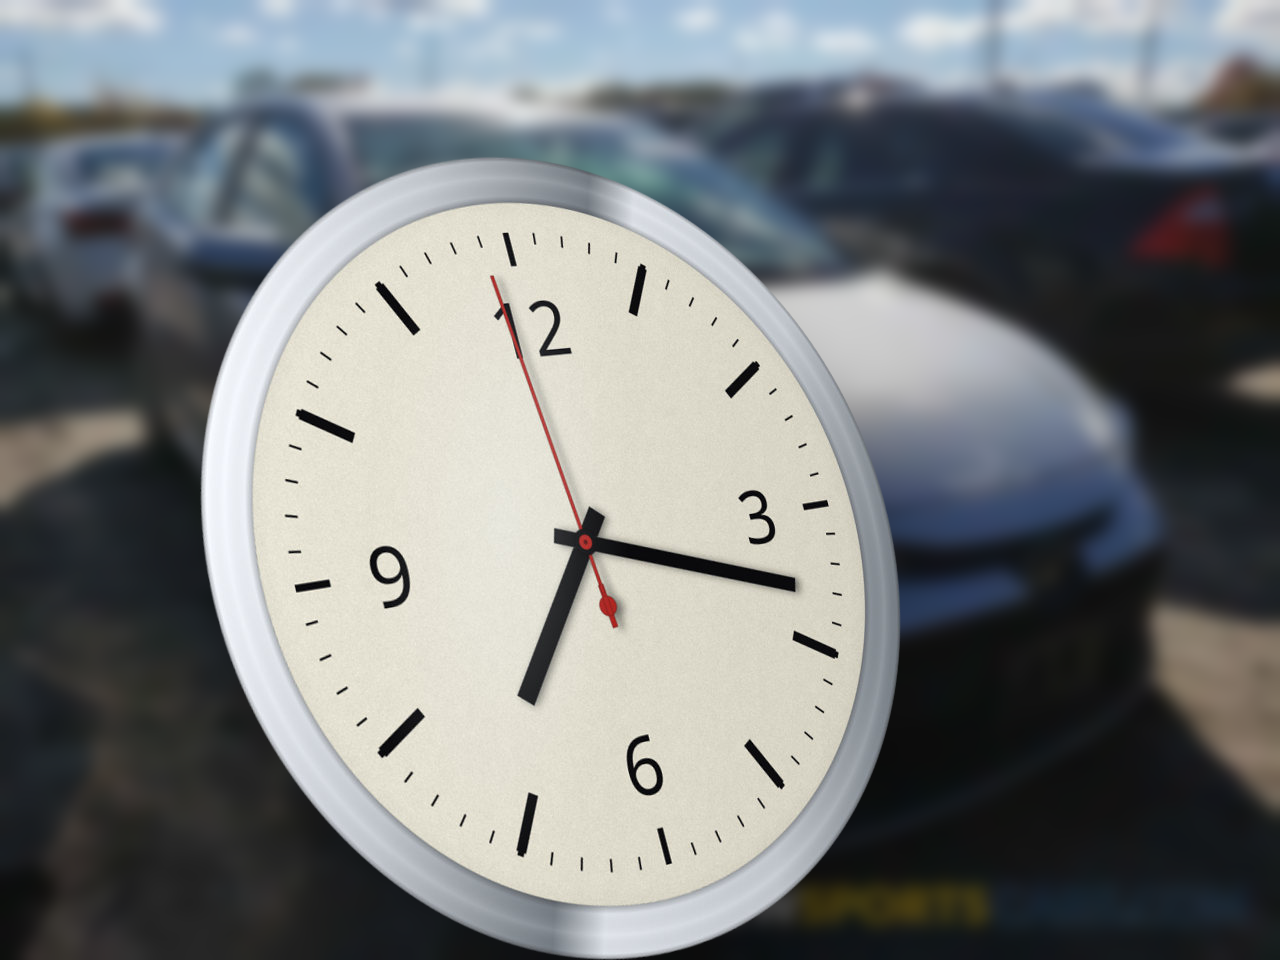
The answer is h=7 m=17 s=59
